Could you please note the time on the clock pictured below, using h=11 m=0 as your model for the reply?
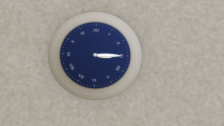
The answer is h=3 m=15
